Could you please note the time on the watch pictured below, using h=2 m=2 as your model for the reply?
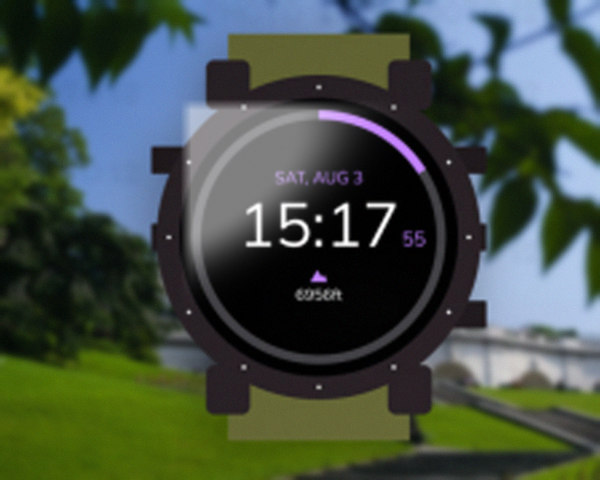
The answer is h=15 m=17
